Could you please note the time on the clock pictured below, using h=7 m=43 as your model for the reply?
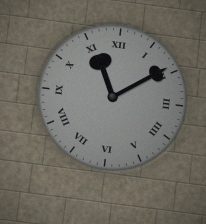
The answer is h=11 m=9
